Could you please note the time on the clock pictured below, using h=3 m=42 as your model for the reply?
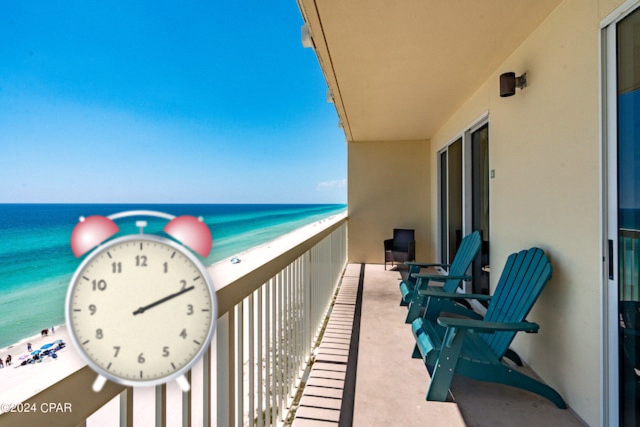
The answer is h=2 m=11
